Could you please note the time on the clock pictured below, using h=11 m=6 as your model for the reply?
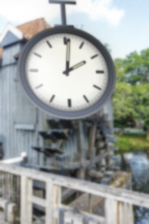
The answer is h=2 m=1
